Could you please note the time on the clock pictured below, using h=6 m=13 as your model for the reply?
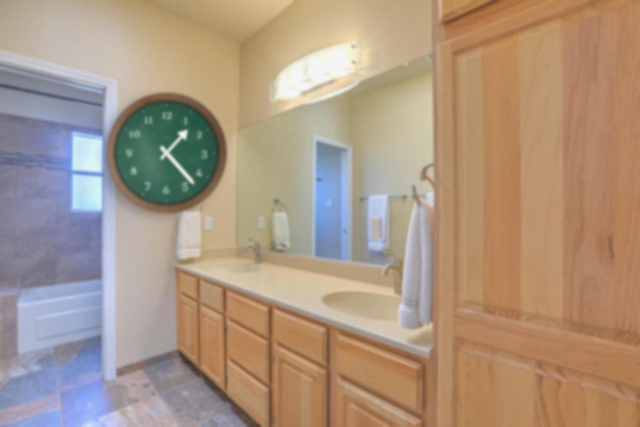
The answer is h=1 m=23
